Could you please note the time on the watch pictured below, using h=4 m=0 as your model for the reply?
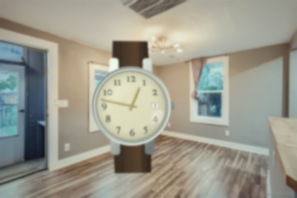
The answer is h=12 m=47
